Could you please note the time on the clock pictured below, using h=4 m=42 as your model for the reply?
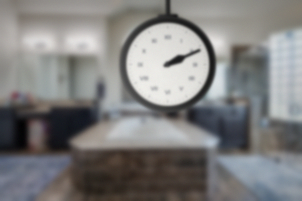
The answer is h=2 m=11
